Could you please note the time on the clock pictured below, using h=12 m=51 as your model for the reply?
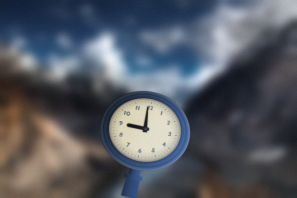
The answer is h=8 m=59
